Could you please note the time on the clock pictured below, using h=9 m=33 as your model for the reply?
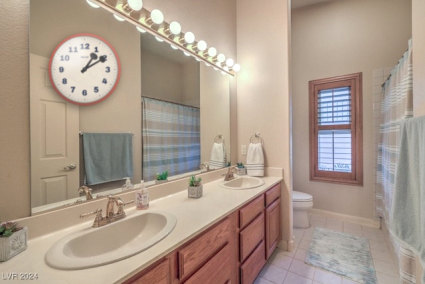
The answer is h=1 m=10
